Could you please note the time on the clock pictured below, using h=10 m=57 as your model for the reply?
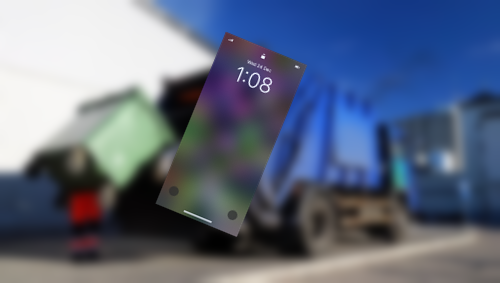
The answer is h=1 m=8
